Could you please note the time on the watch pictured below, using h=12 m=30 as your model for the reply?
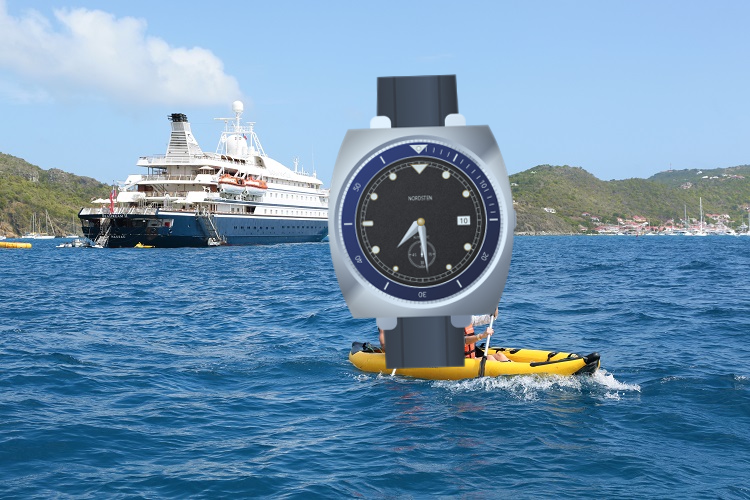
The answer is h=7 m=29
